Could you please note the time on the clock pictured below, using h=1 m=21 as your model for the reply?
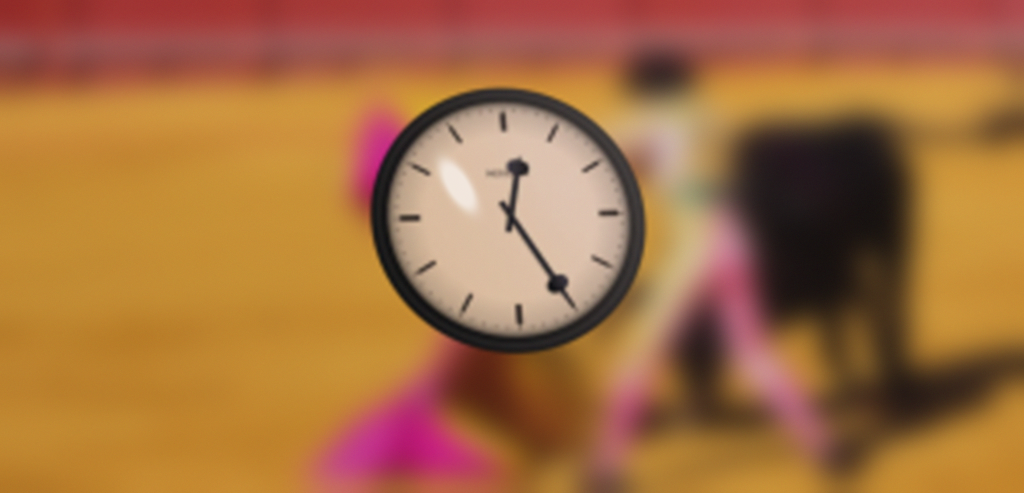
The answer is h=12 m=25
